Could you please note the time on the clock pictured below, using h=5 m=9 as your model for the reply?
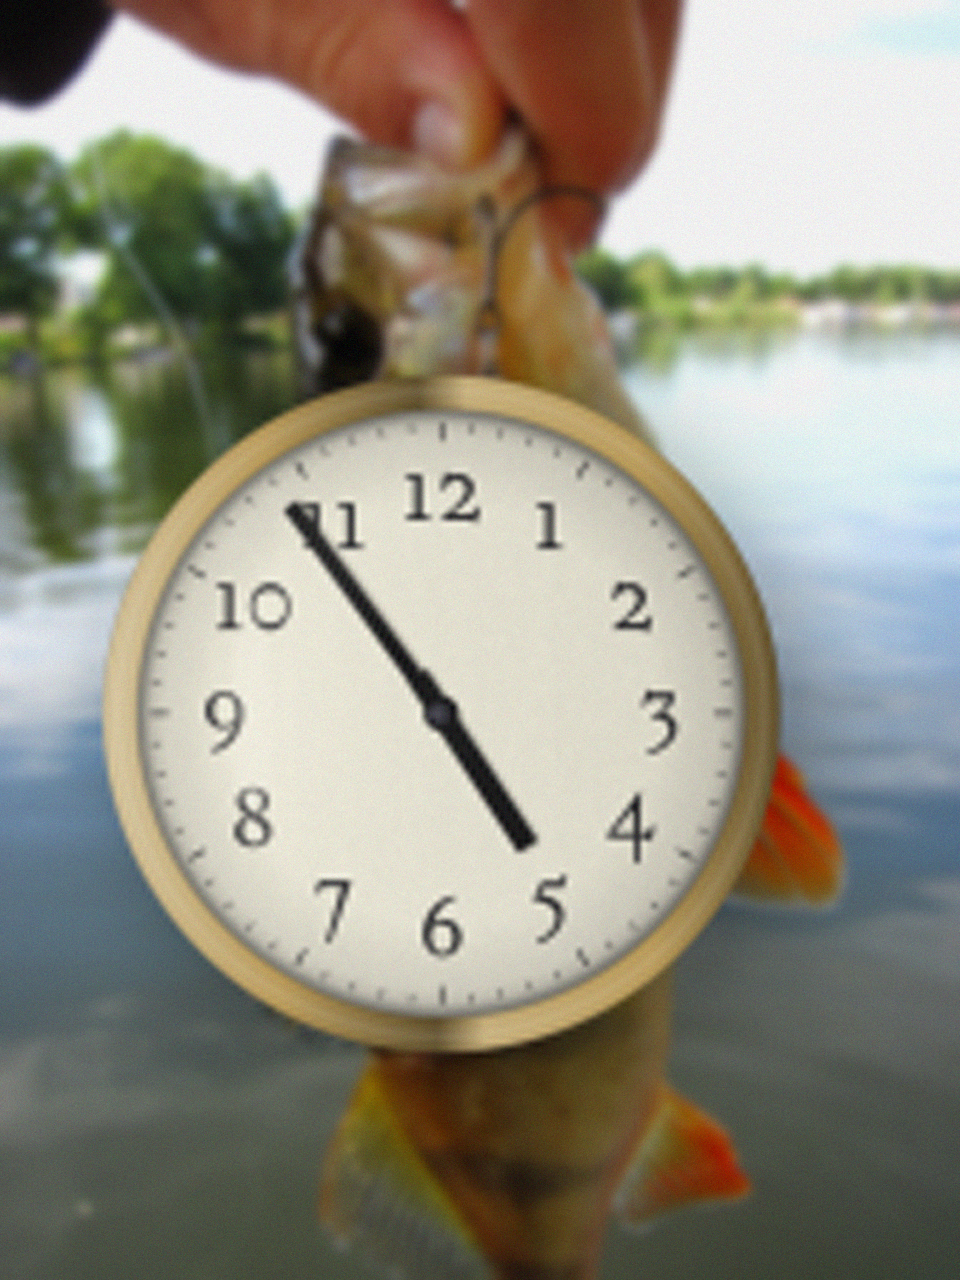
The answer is h=4 m=54
